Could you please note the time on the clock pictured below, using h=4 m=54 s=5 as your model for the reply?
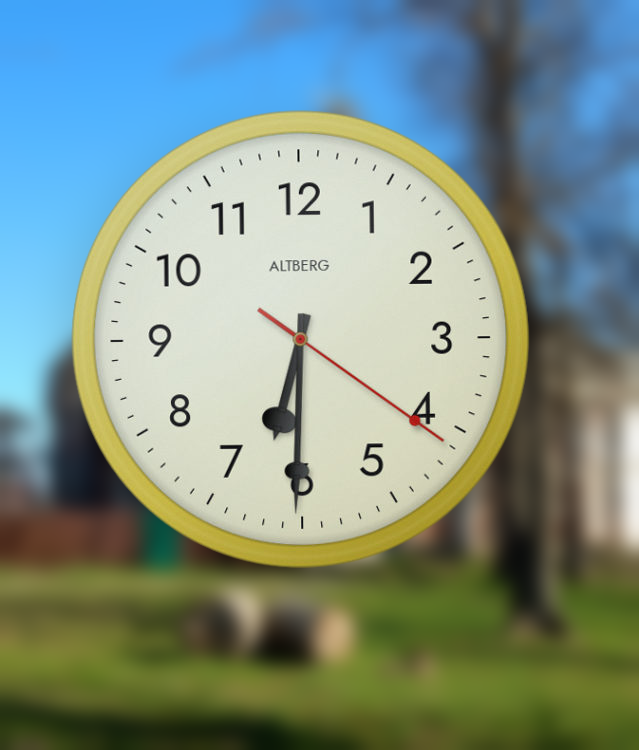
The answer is h=6 m=30 s=21
